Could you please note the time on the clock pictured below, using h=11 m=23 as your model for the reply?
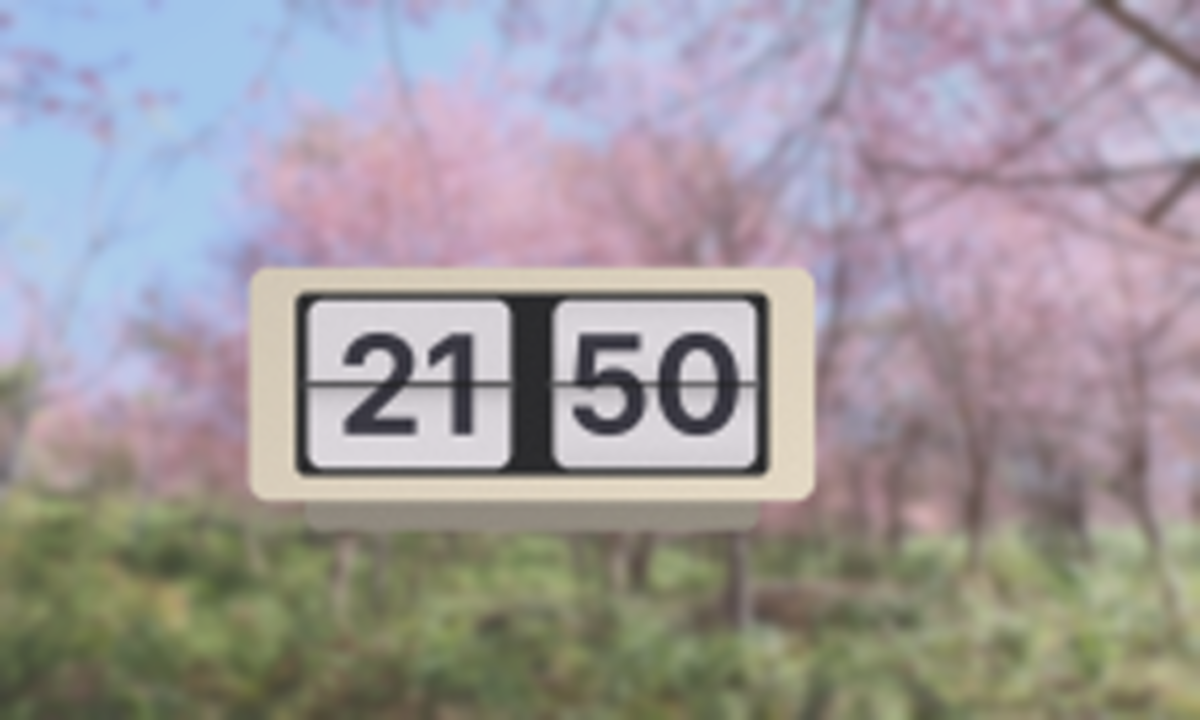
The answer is h=21 m=50
